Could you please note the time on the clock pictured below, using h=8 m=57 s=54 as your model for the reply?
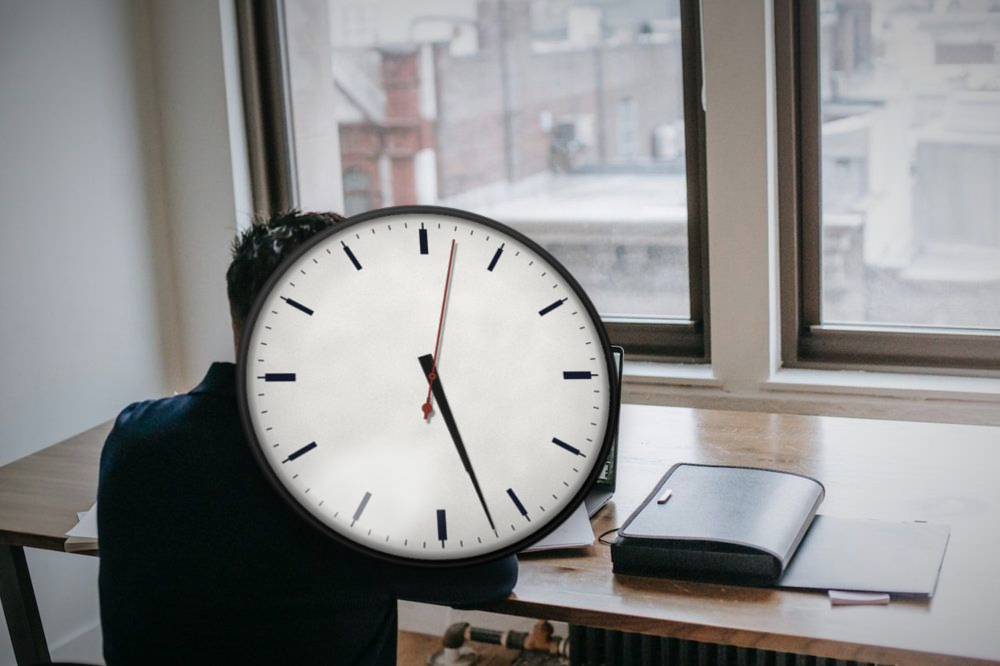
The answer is h=5 m=27 s=2
